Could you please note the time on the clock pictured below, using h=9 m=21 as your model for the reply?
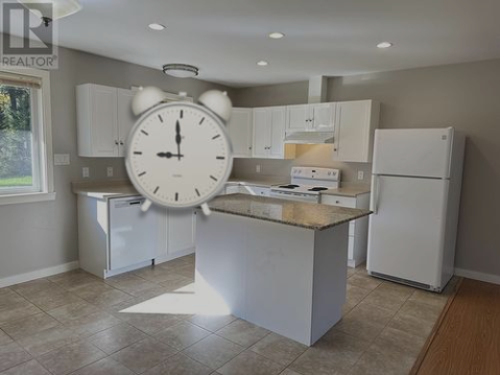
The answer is h=8 m=59
